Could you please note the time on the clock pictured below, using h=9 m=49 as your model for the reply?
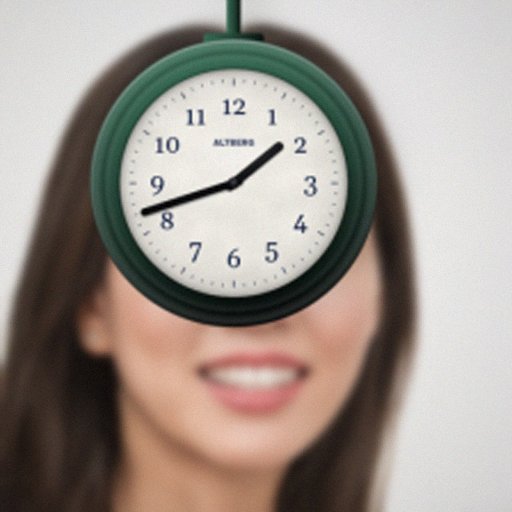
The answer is h=1 m=42
